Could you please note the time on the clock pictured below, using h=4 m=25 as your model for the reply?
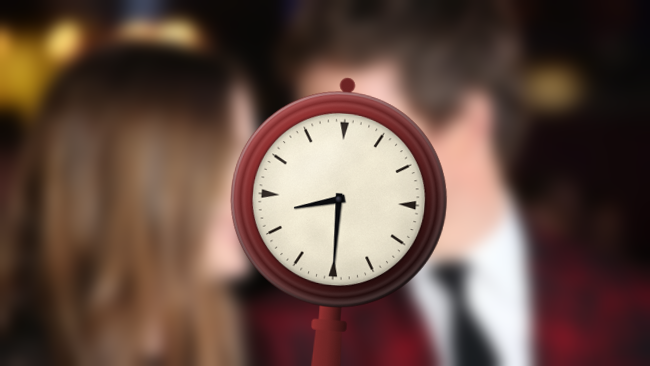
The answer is h=8 m=30
